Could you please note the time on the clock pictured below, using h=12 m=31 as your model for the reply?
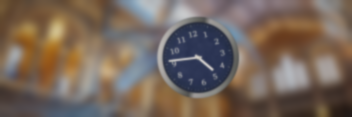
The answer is h=4 m=46
